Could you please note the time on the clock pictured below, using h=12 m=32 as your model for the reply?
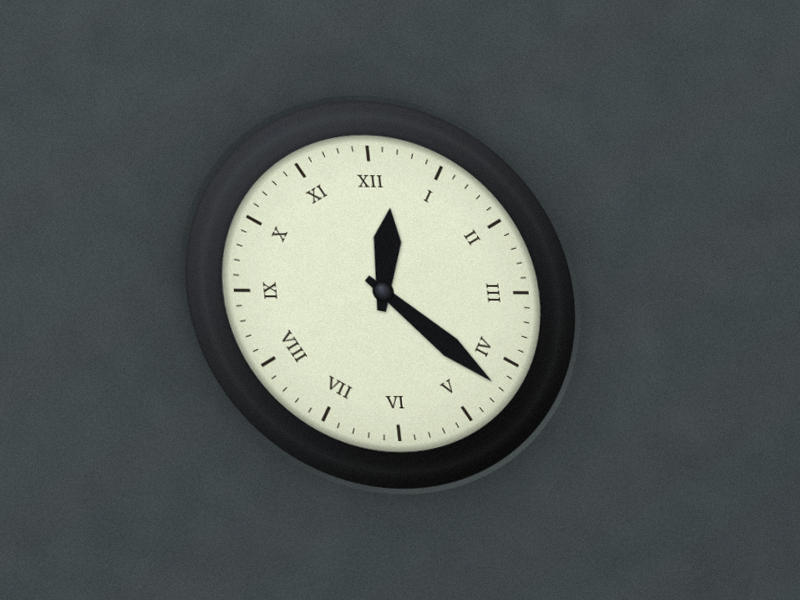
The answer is h=12 m=22
